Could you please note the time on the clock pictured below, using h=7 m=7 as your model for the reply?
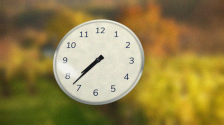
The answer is h=7 m=37
